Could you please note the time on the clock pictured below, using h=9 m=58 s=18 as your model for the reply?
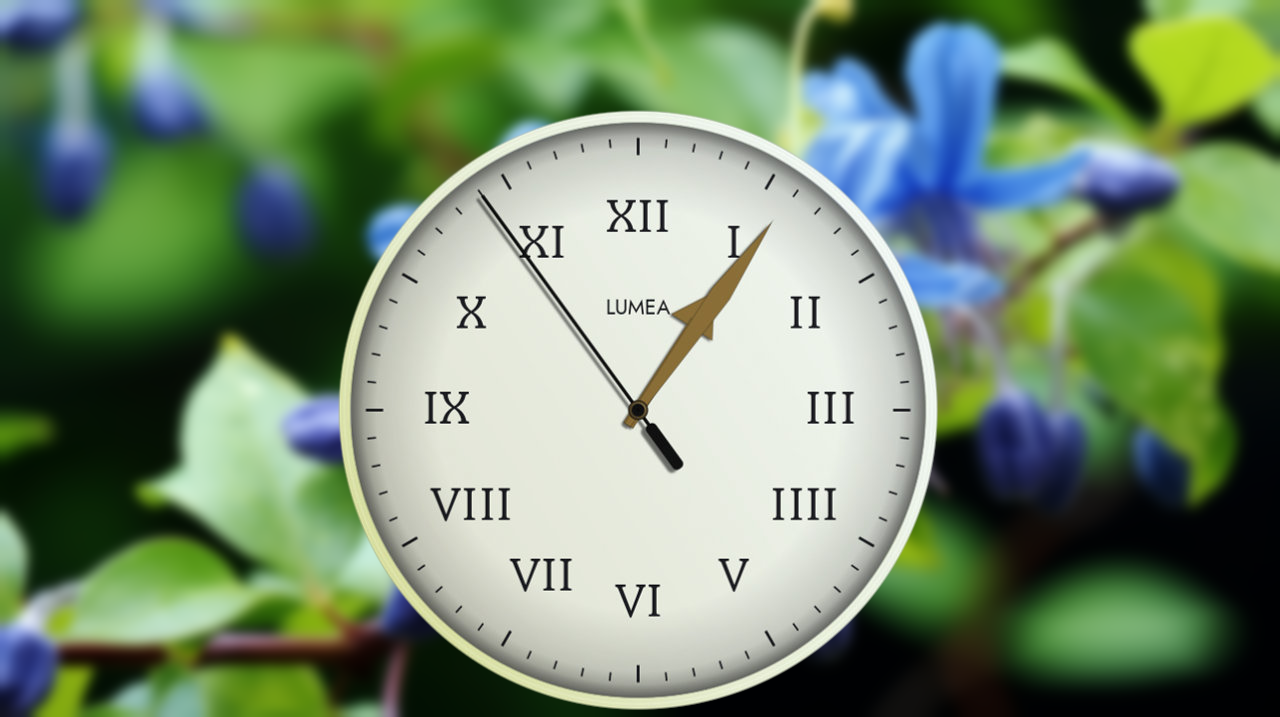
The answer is h=1 m=5 s=54
